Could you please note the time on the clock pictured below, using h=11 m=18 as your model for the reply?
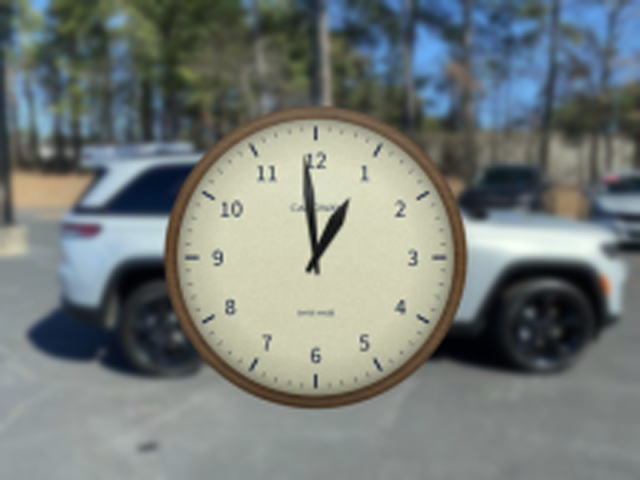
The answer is h=12 m=59
